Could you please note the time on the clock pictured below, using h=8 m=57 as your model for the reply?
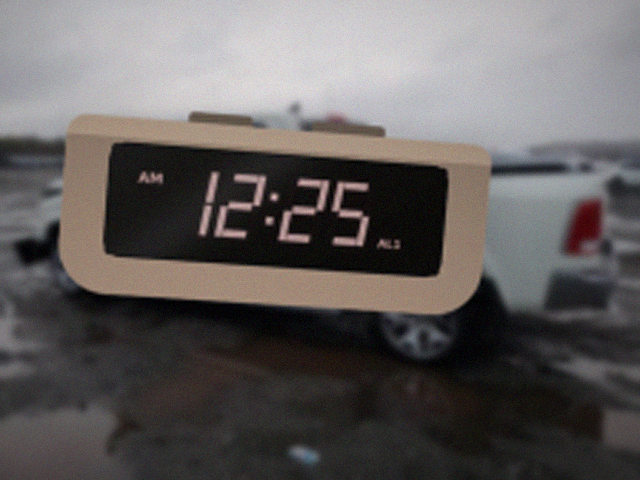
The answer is h=12 m=25
